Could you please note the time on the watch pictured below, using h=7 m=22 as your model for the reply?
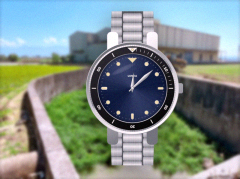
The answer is h=12 m=8
